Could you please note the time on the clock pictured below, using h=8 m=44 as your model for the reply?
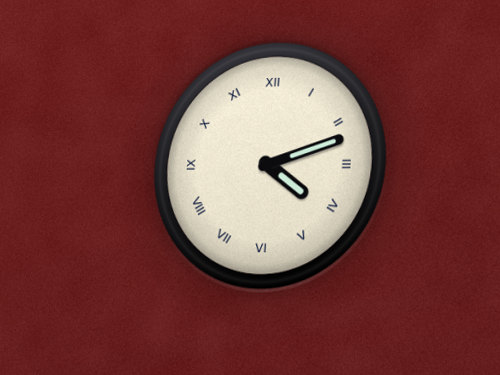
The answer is h=4 m=12
